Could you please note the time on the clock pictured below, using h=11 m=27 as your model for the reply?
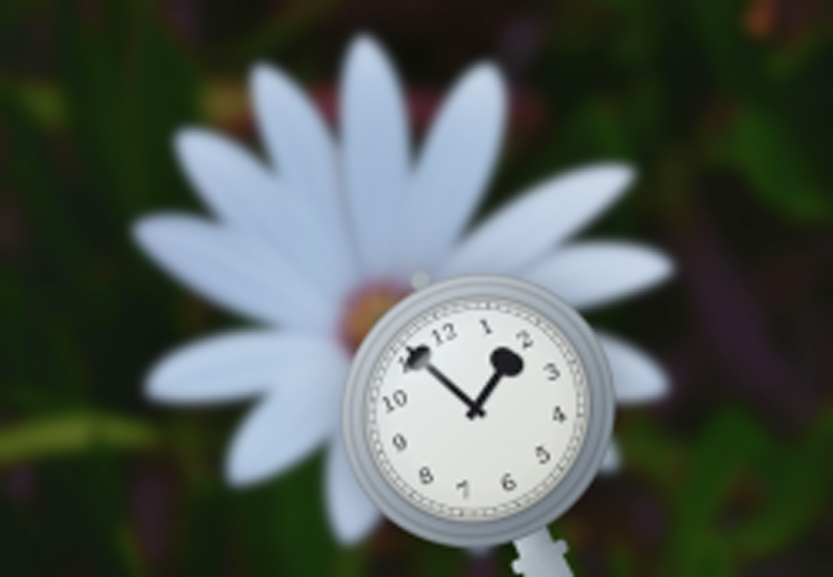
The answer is h=1 m=56
